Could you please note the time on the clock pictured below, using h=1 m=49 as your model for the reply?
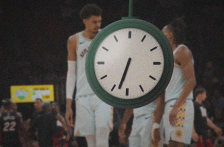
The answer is h=6 m=33
